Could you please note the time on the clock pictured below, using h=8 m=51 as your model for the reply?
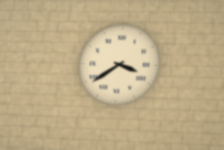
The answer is h=3 m=39
